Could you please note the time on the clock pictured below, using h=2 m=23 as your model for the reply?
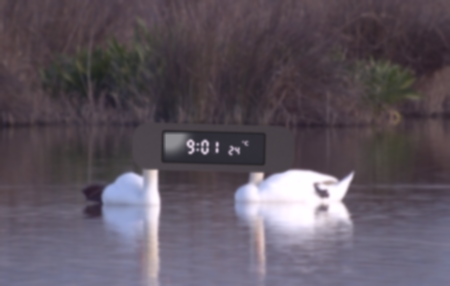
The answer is h=9 m=1
